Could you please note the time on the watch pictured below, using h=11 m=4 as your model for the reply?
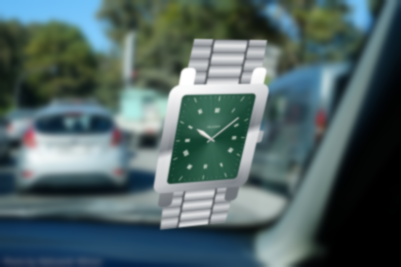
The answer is h=10 m=8
